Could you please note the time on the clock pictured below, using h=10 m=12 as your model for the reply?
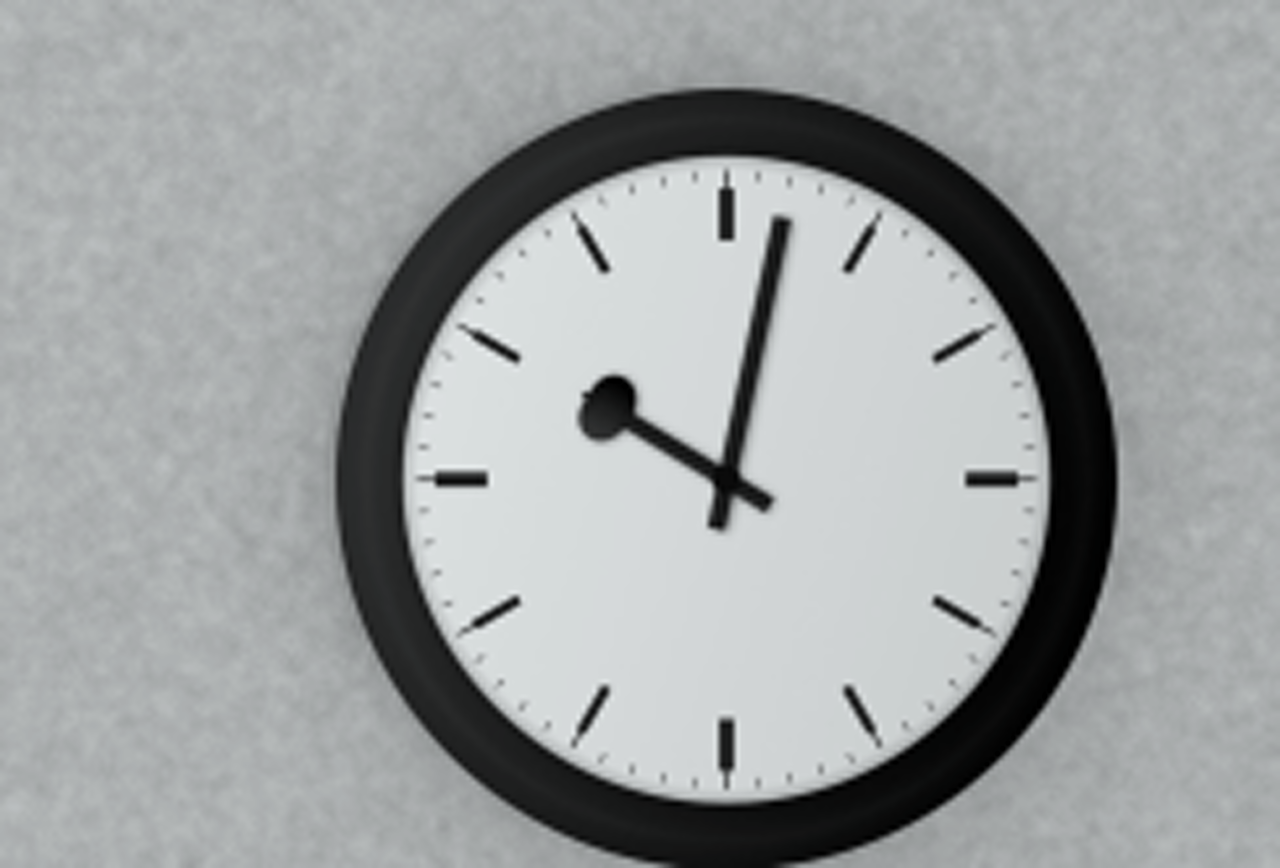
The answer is h=10 m=2
